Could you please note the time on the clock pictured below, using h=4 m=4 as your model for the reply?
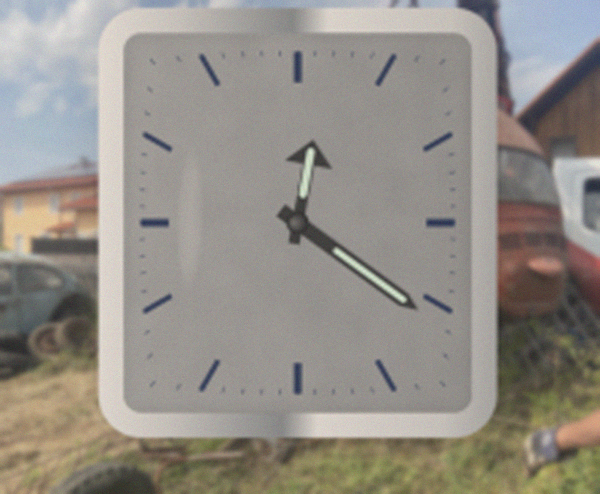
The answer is h=12 m=21
